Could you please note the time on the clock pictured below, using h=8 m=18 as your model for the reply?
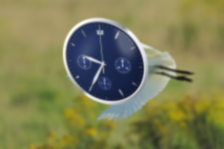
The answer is h=9 m=35
